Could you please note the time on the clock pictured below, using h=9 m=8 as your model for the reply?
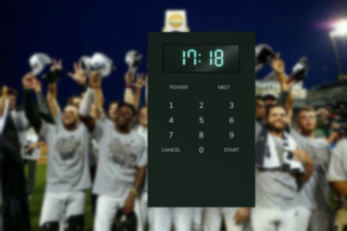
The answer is h=17 m=18
